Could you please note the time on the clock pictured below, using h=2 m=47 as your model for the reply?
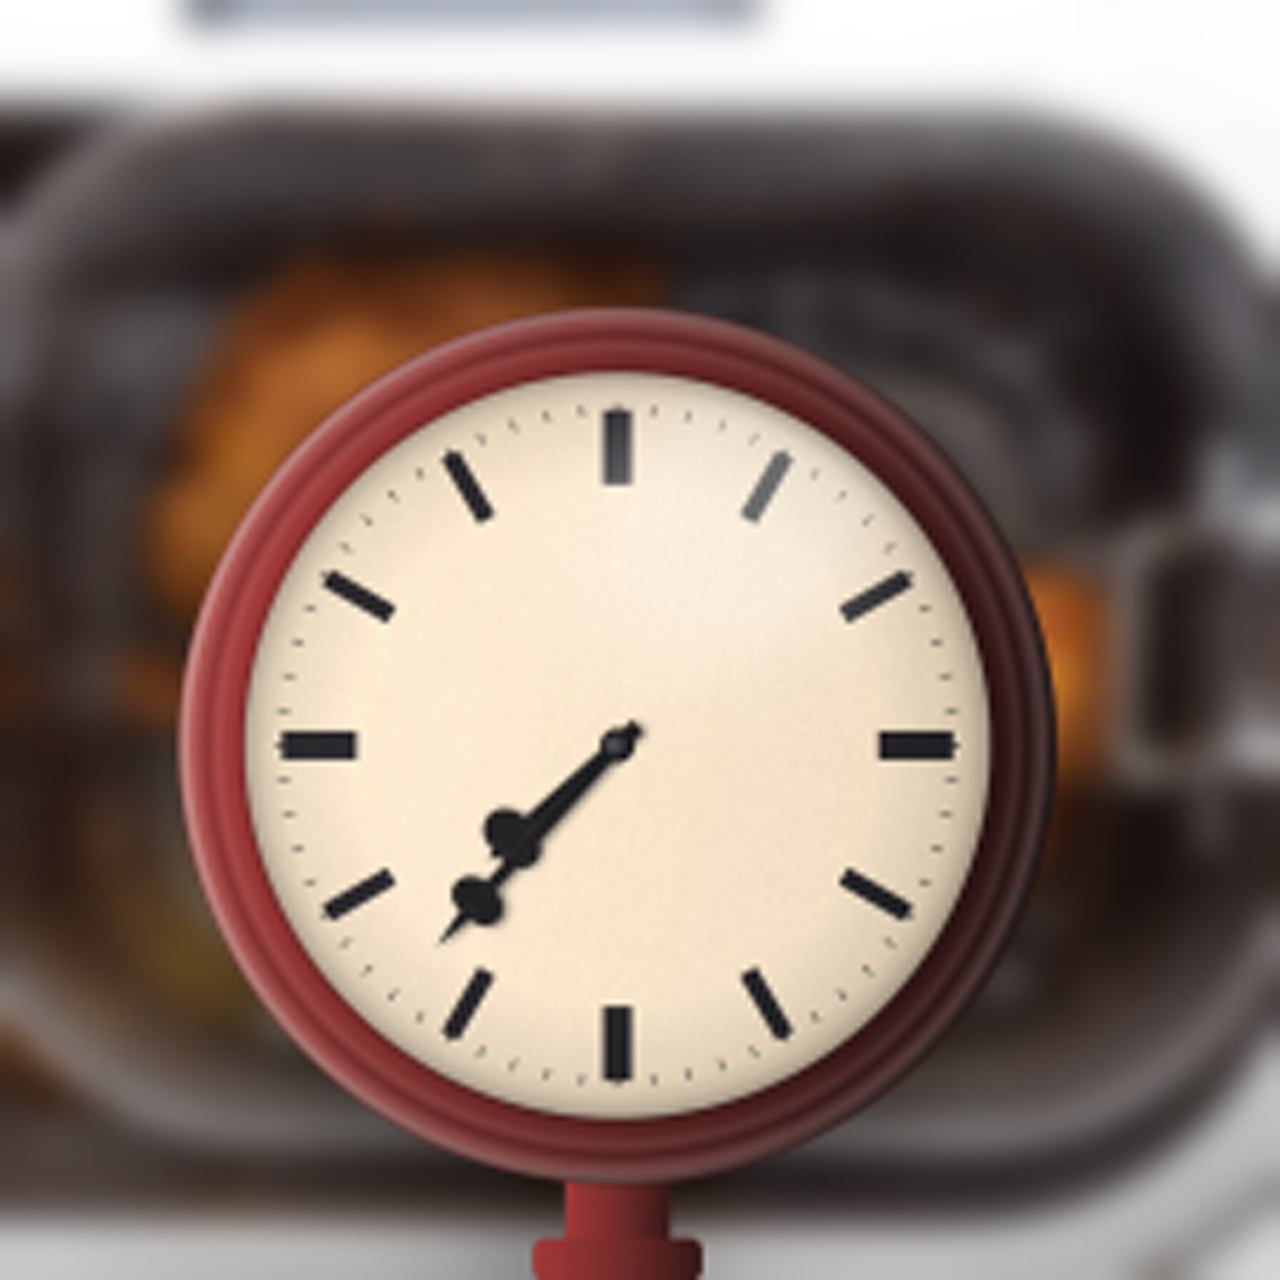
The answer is h=7 m=37
